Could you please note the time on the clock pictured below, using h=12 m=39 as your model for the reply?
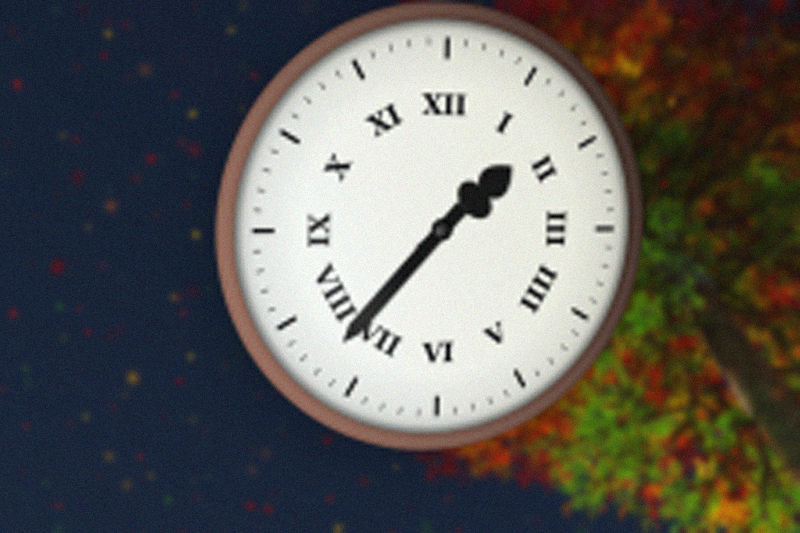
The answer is h=1 m=37
